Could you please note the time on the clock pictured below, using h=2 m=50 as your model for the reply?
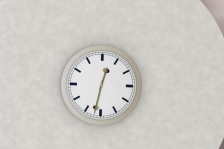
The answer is h=12 m=32
